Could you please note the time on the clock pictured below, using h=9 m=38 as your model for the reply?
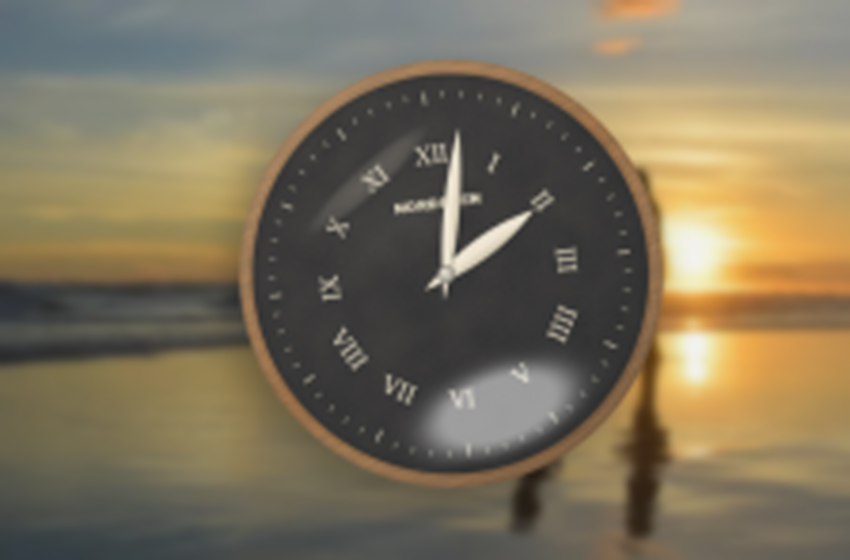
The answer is h=2 m=2
